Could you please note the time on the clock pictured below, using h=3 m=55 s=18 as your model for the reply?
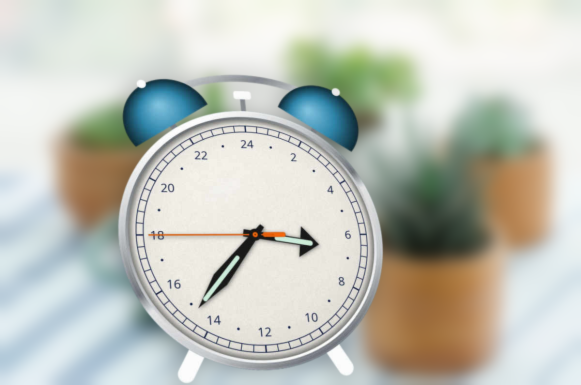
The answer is h=6 m=36 s=45
